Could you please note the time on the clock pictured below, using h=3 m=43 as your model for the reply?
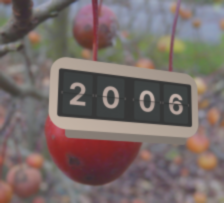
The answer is h=20 m=6
